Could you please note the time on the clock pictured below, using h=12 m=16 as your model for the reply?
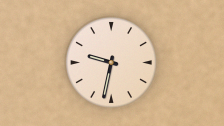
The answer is h=9 m=32
